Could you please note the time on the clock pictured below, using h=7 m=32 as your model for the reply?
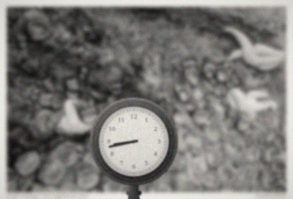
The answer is h=8 m=43
